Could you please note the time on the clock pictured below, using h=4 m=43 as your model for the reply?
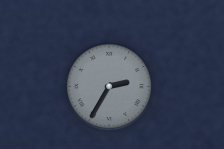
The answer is h=2 m=35
